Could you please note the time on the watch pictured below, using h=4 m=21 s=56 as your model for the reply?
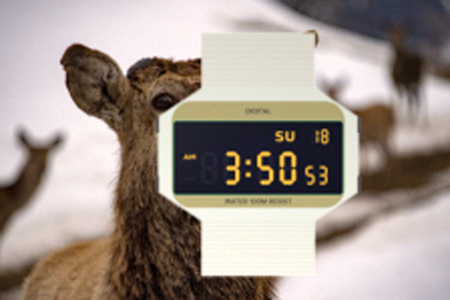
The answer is h=3 m=50 s=53
